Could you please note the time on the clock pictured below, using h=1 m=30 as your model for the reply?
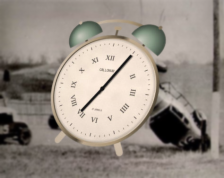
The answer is h=7 m=5
